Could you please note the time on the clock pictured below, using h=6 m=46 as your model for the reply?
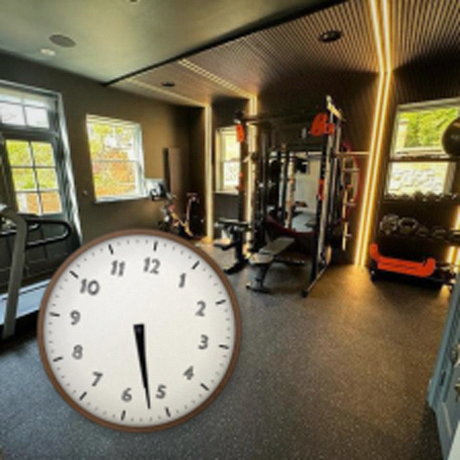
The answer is h=5 m=27
